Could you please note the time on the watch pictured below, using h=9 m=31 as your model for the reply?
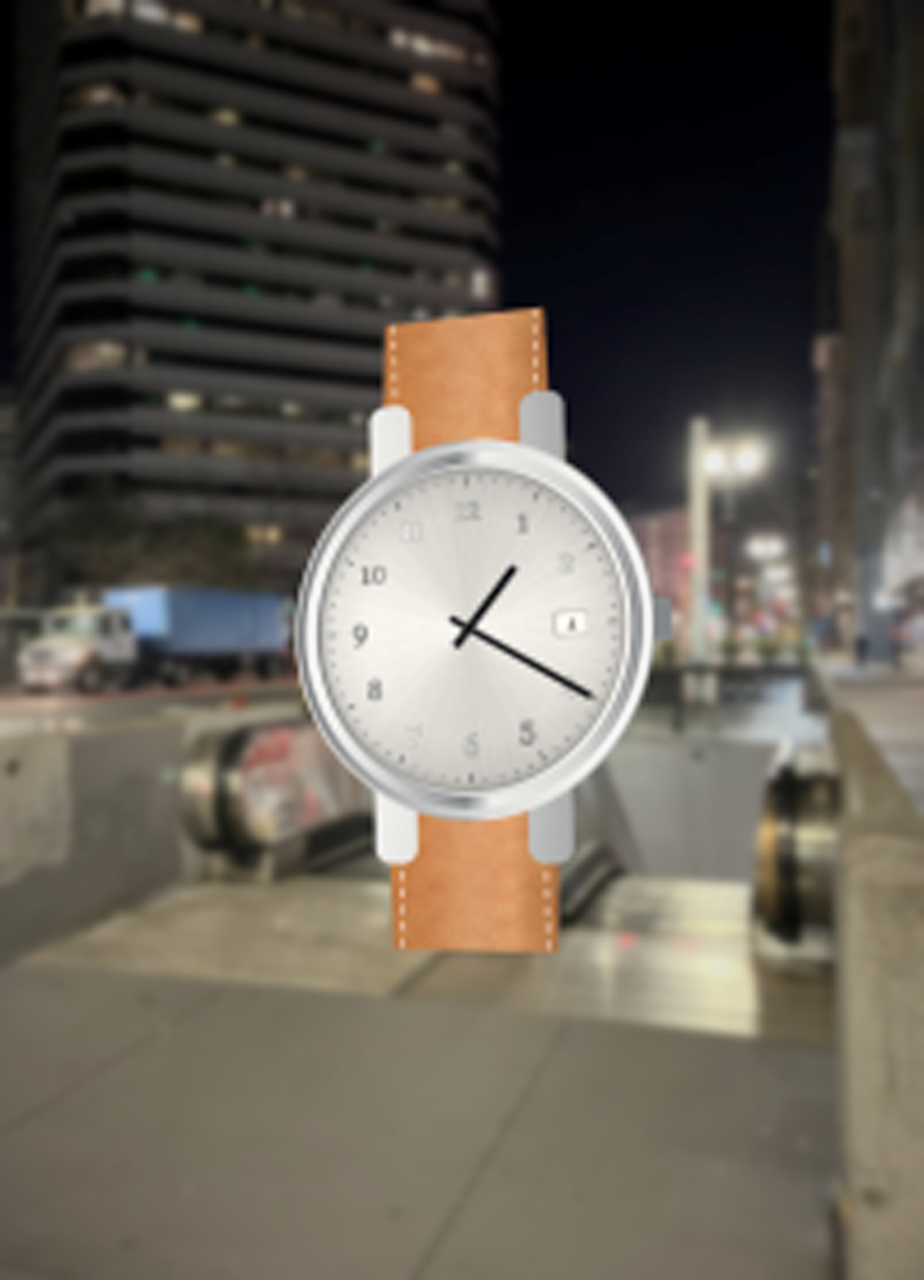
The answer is h=1 m=20
